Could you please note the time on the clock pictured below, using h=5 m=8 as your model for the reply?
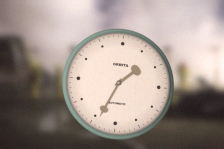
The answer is h=1 m=34
